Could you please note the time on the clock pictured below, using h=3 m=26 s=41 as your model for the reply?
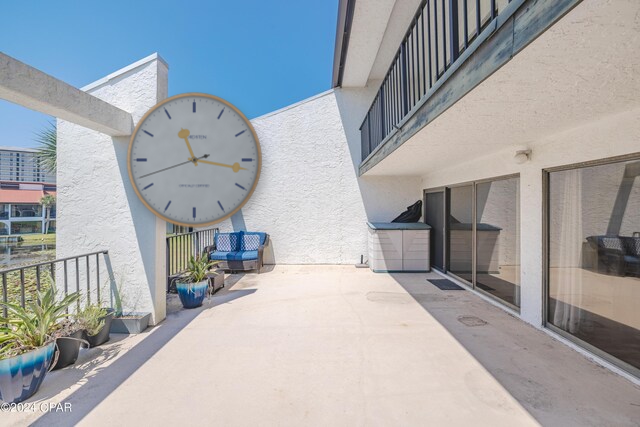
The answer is h=11 m=16 s=42
